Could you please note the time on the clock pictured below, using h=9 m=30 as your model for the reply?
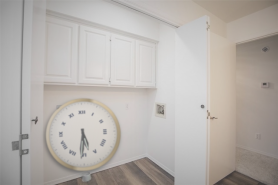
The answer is h=5 m=31
